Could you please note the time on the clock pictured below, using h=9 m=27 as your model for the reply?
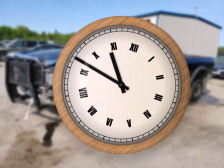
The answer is h=10 m=47
